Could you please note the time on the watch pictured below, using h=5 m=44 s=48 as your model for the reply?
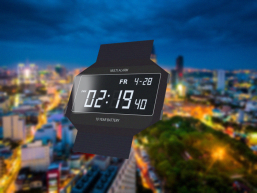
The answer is h=2 m=19 s=40
